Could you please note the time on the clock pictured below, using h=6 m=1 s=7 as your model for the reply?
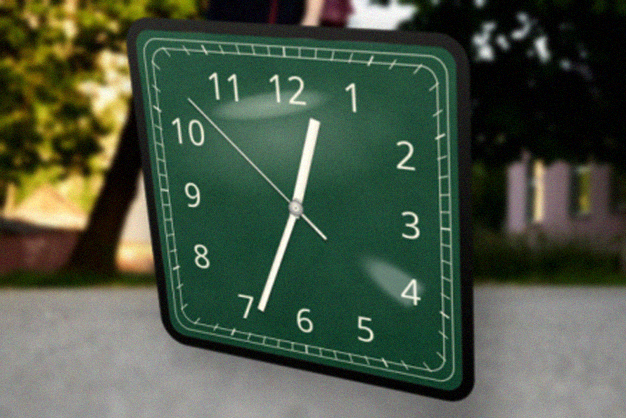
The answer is h=12 m=33 s=52
